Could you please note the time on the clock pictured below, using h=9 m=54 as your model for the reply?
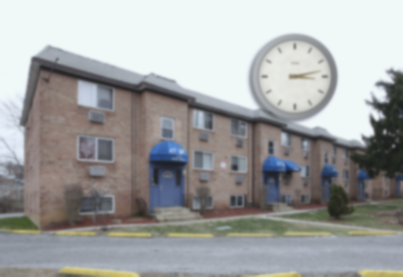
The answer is h=3 m=13
